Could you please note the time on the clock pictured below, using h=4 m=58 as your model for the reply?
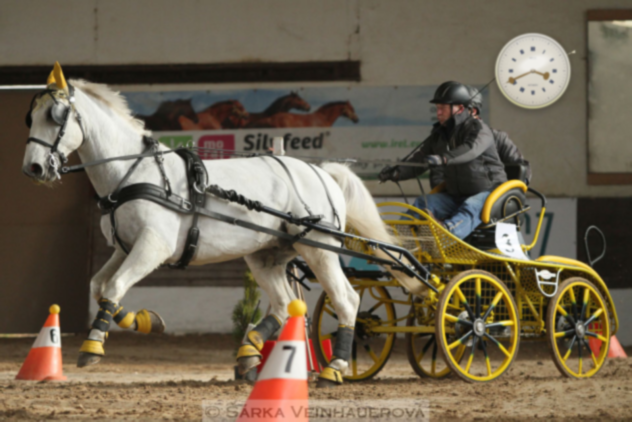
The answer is h=3 m=41
